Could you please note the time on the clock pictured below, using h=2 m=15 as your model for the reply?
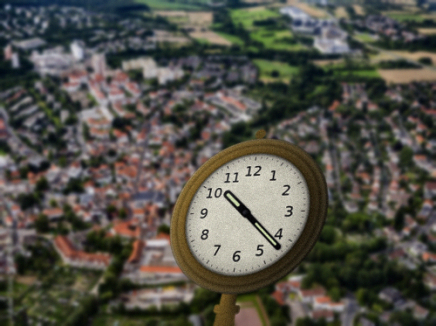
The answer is h=10 m=22
